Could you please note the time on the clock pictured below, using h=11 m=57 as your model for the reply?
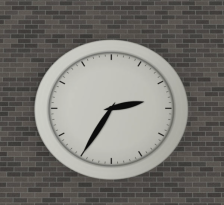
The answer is h=2 m=35
